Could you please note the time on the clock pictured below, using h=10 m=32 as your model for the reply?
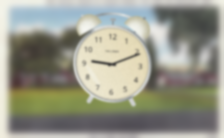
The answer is h=9 m=11
